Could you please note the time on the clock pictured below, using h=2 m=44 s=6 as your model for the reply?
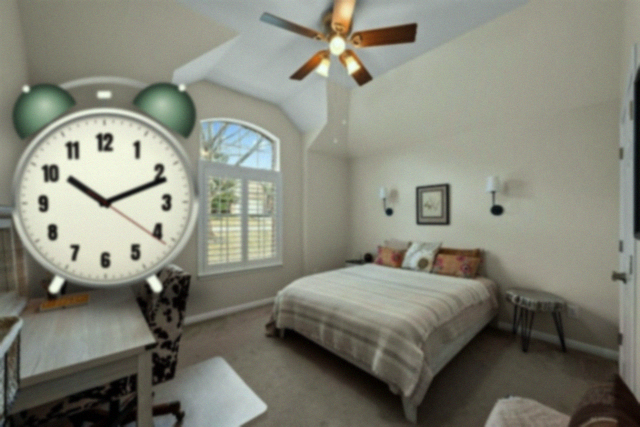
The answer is h=10 m=11 s=21
